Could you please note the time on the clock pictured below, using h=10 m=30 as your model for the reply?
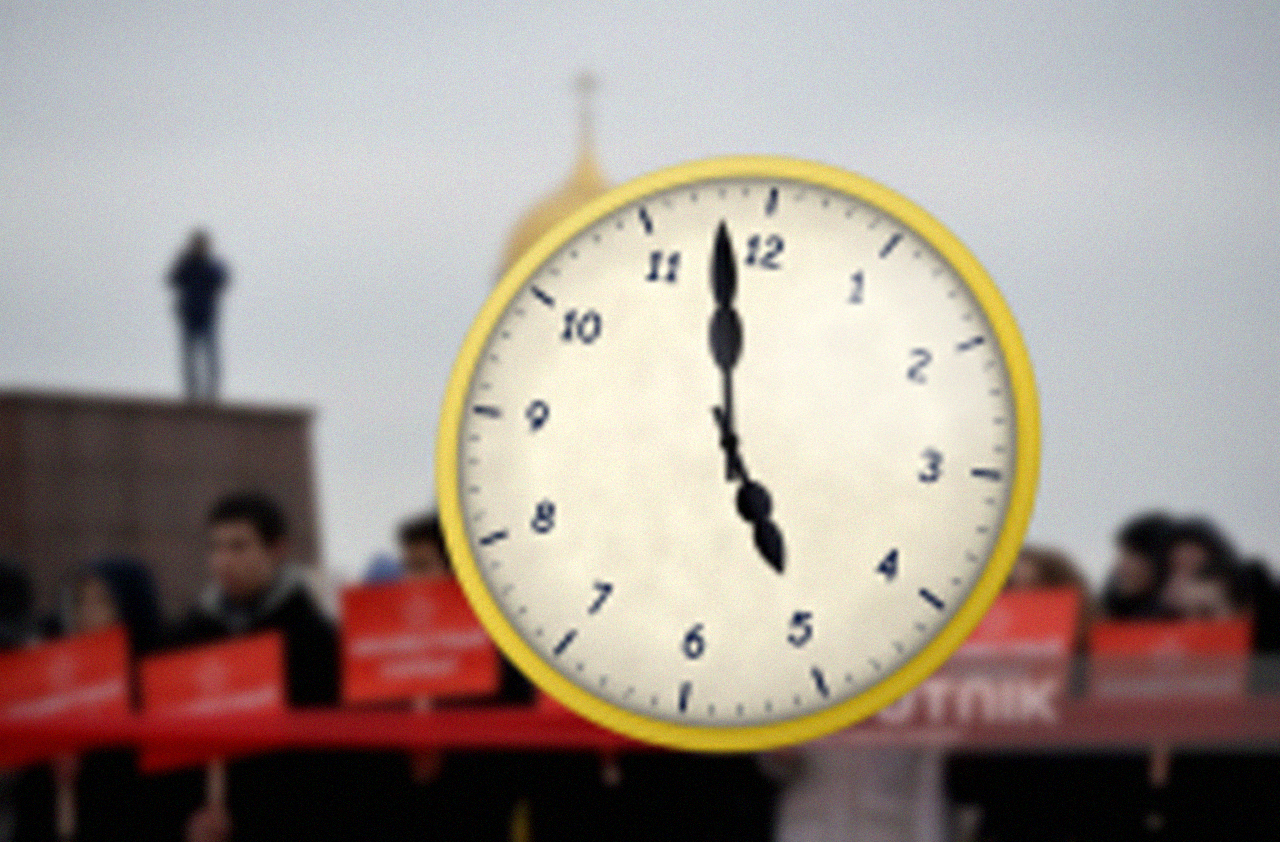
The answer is h=4 m=58
